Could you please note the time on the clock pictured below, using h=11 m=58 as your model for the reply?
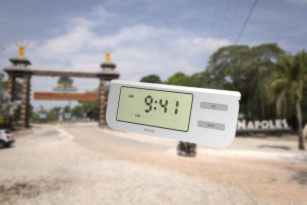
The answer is h=9 m=41
